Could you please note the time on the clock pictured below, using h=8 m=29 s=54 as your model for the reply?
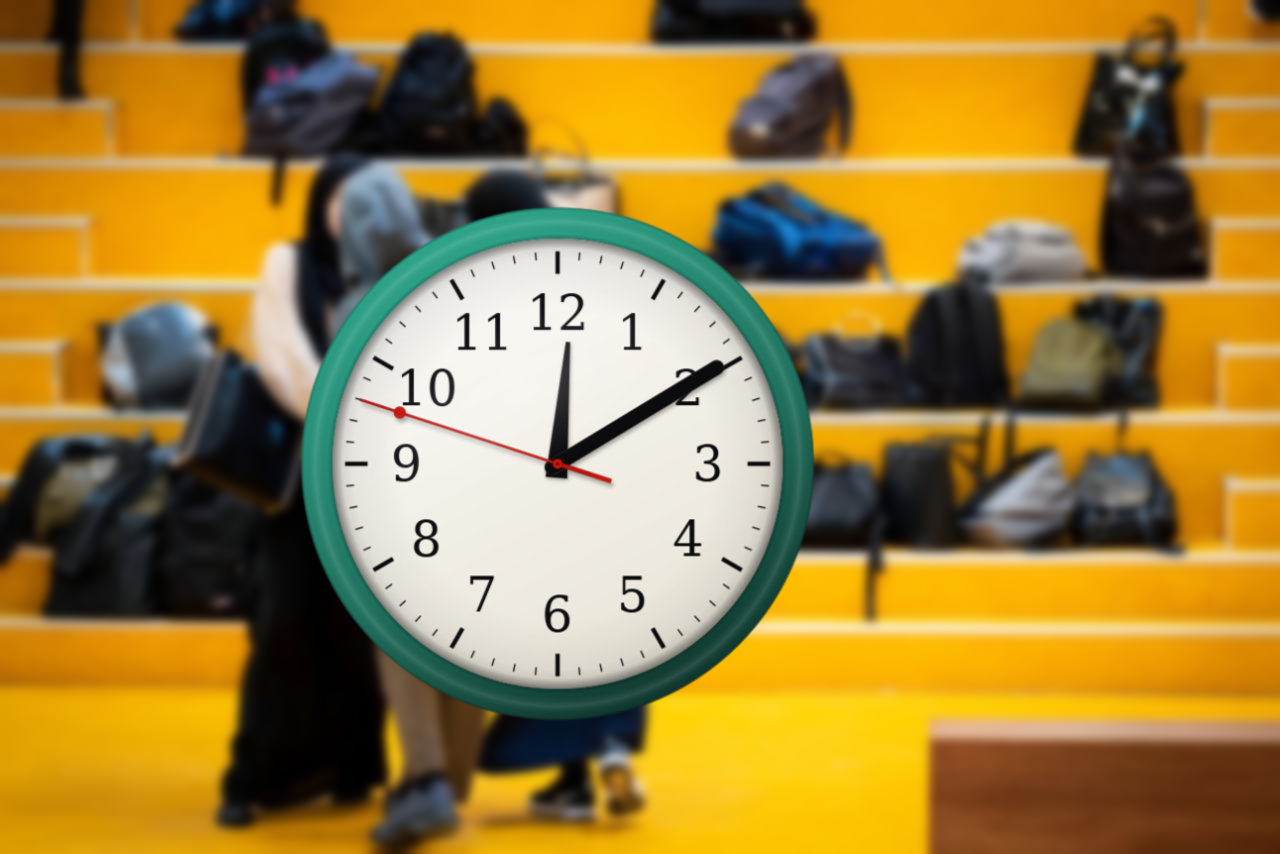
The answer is h=12 m=9 s=48
